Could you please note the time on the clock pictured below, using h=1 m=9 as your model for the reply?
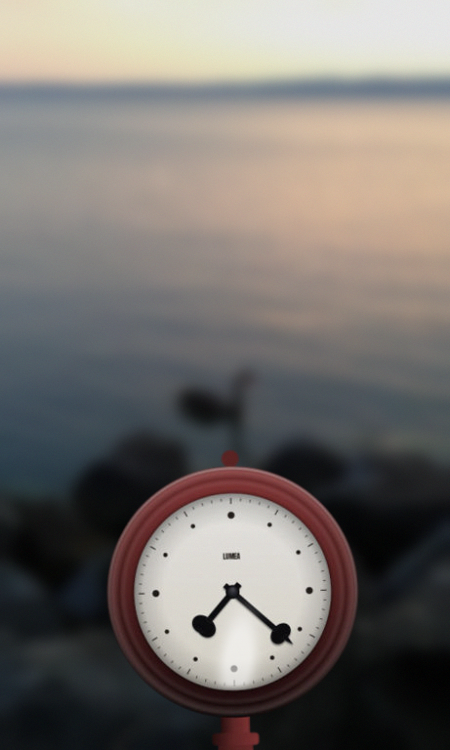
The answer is h=7 m=22
